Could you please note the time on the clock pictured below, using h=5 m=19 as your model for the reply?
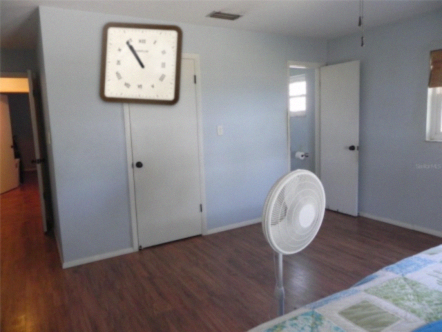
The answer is h=10 m=54
